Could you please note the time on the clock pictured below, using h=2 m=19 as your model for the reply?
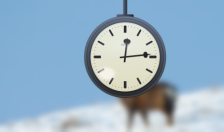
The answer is h=12 m=14
